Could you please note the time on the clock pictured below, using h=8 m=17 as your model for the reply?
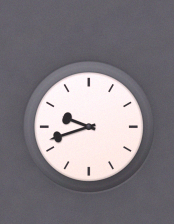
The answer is h=9 m=42
